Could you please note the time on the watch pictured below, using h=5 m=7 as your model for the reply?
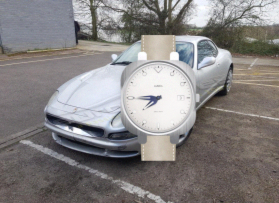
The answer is h=7 m=45
